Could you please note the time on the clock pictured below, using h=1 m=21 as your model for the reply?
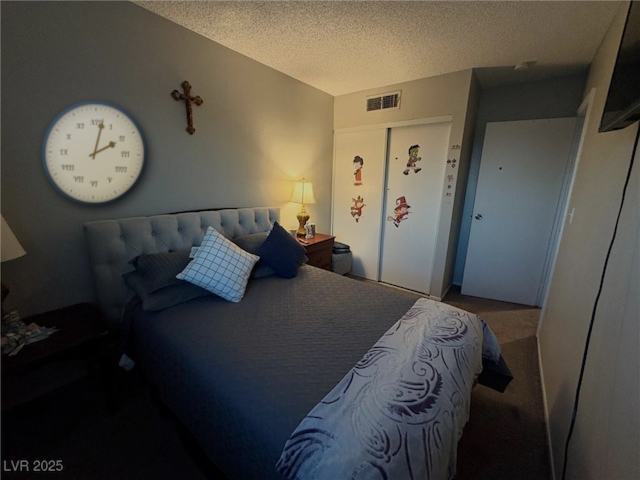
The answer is h=2 m=2
